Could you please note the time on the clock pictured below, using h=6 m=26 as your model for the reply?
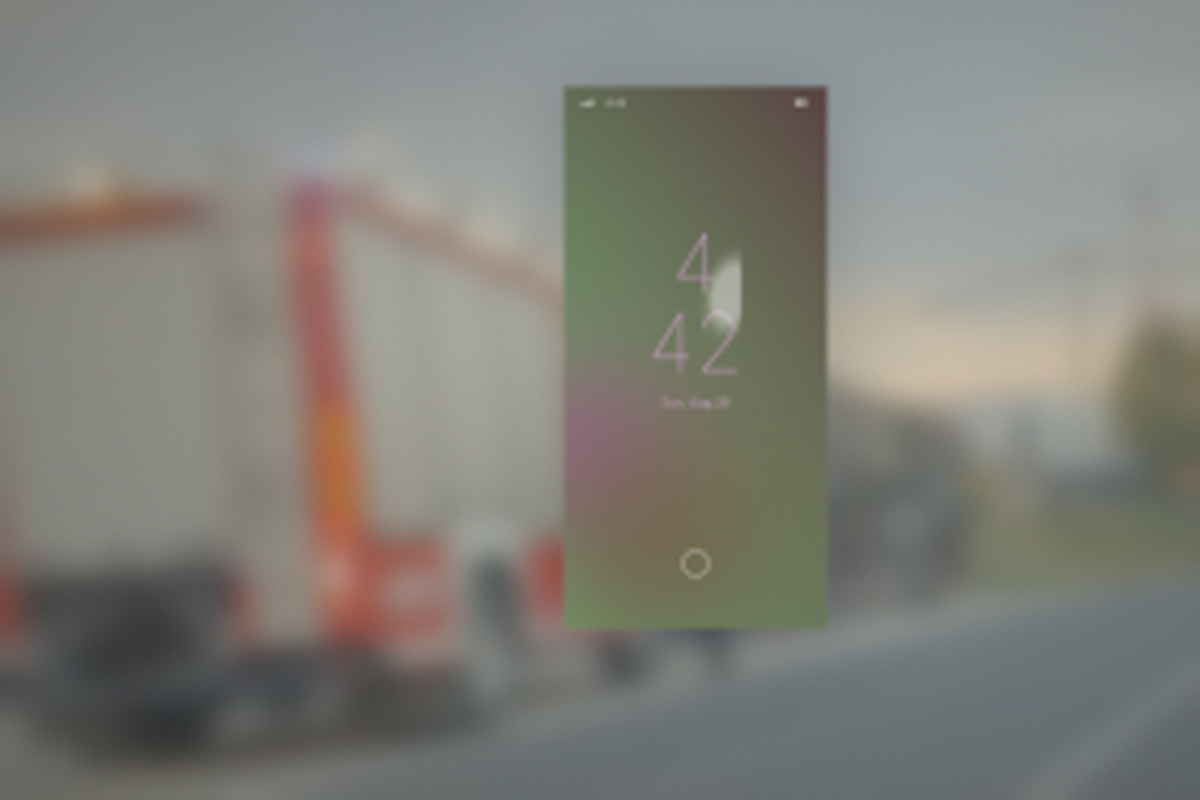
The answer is h=4 m=42
